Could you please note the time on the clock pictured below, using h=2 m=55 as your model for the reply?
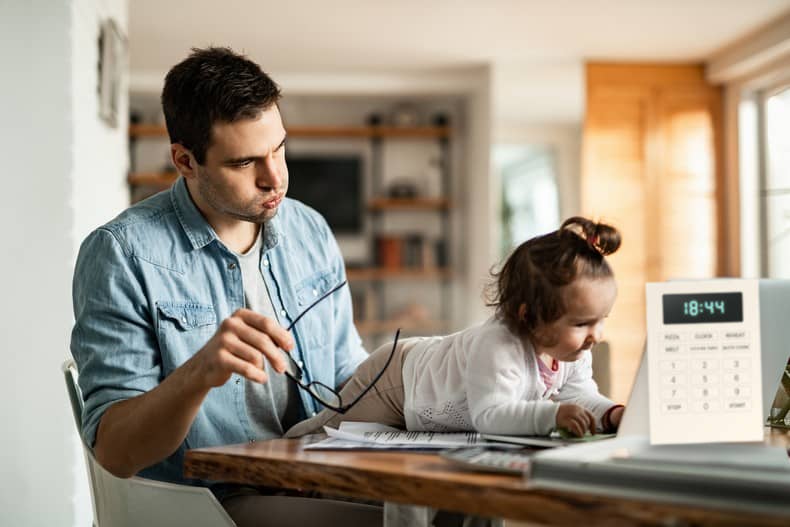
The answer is h=18 m=44
